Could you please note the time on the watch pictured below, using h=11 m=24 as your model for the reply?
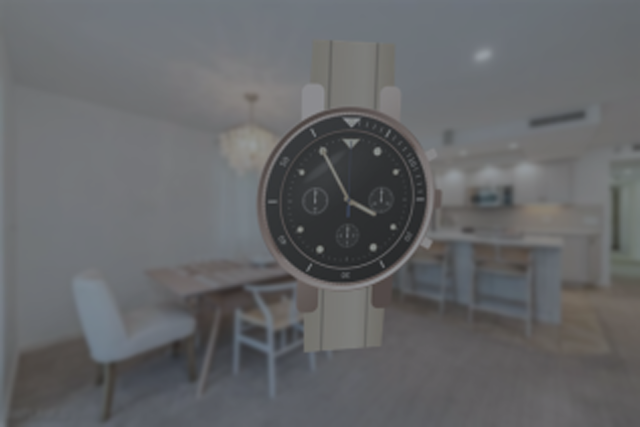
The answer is h=3 m=55
